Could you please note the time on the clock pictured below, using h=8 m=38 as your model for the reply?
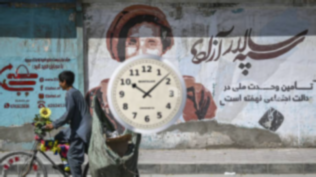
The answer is h=10 m=8
